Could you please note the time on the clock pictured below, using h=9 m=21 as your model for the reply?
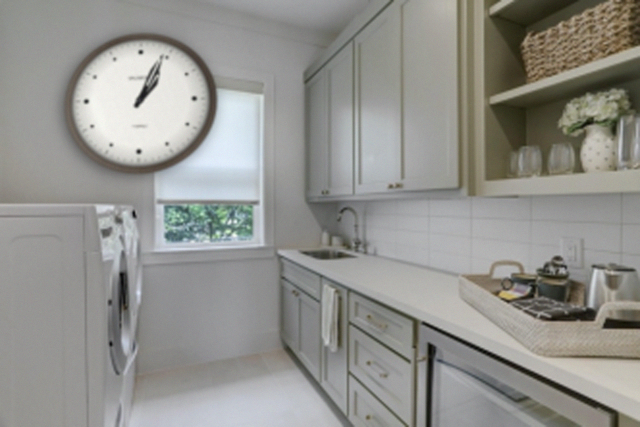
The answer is h=1 m=4
